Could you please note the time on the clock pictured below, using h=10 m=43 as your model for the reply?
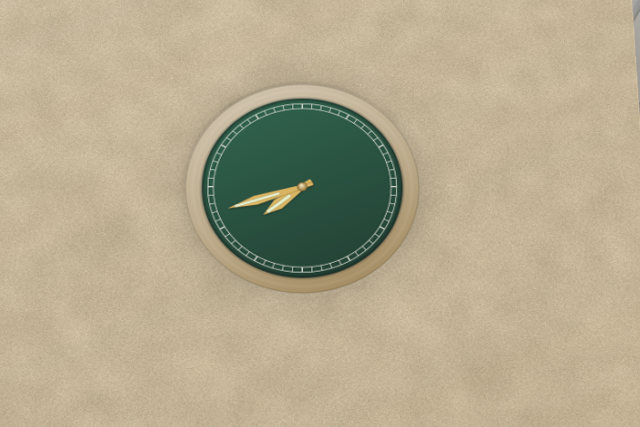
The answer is h=7 m=42
